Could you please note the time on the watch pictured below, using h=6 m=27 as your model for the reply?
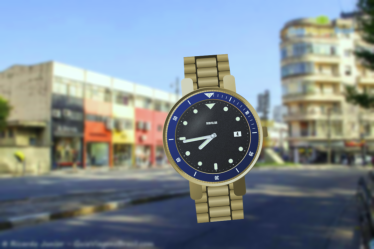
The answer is h=7 m=44
